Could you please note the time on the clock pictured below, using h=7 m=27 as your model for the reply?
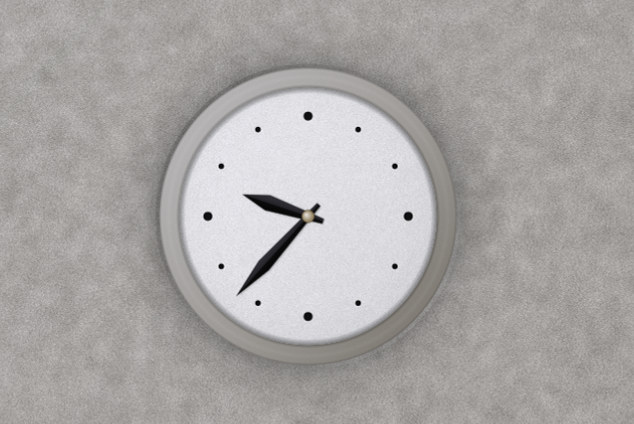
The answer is h=9 m=37
